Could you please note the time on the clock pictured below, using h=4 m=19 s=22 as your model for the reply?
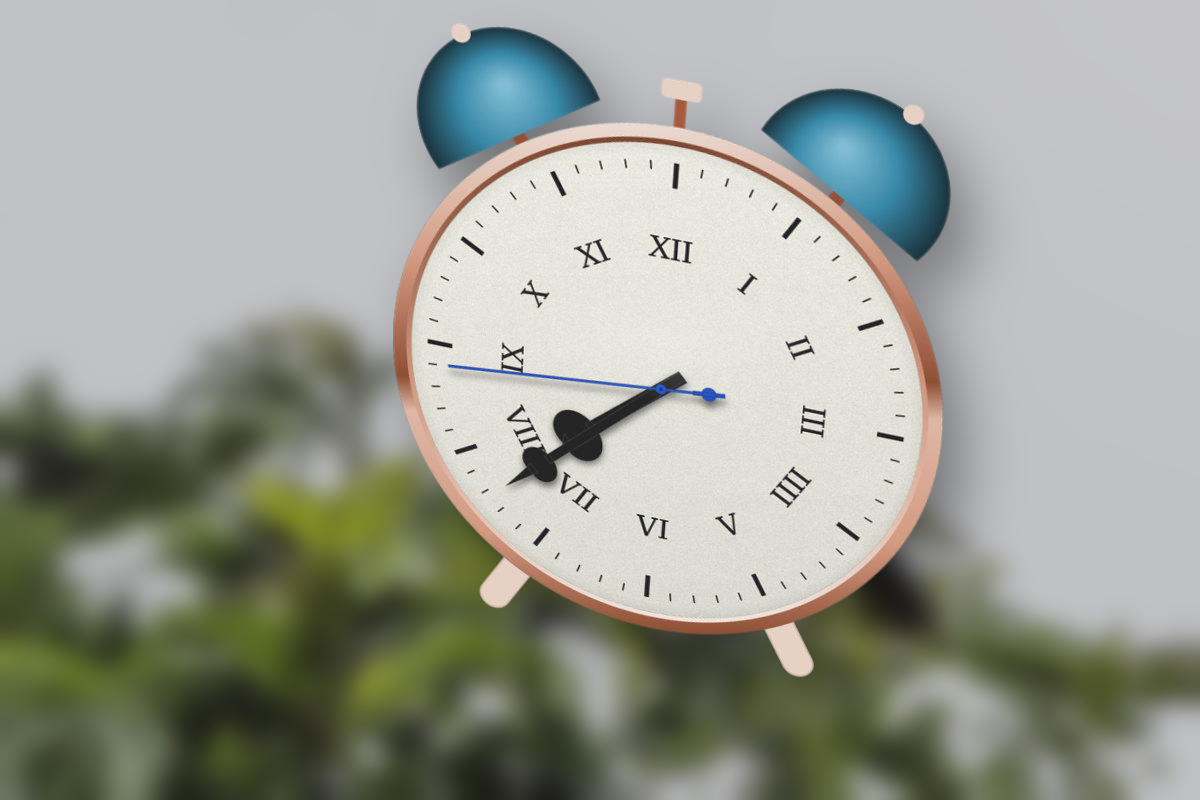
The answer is h=7 m=37 s=44
